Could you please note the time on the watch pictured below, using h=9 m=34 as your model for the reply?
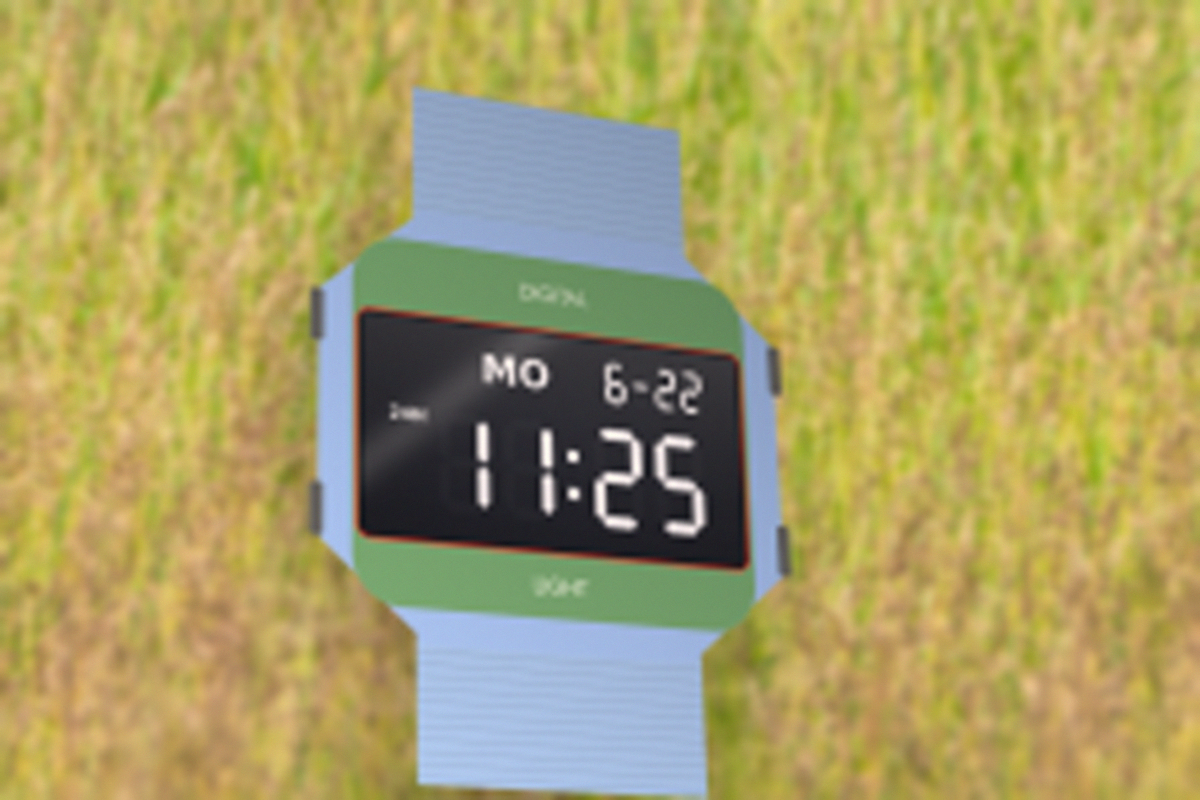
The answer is h=11 m=25
